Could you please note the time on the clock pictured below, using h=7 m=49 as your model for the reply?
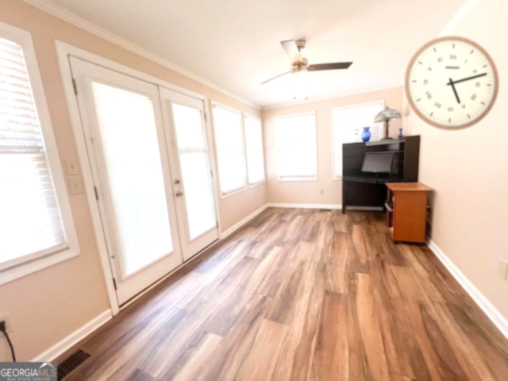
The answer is h=5 m=12
